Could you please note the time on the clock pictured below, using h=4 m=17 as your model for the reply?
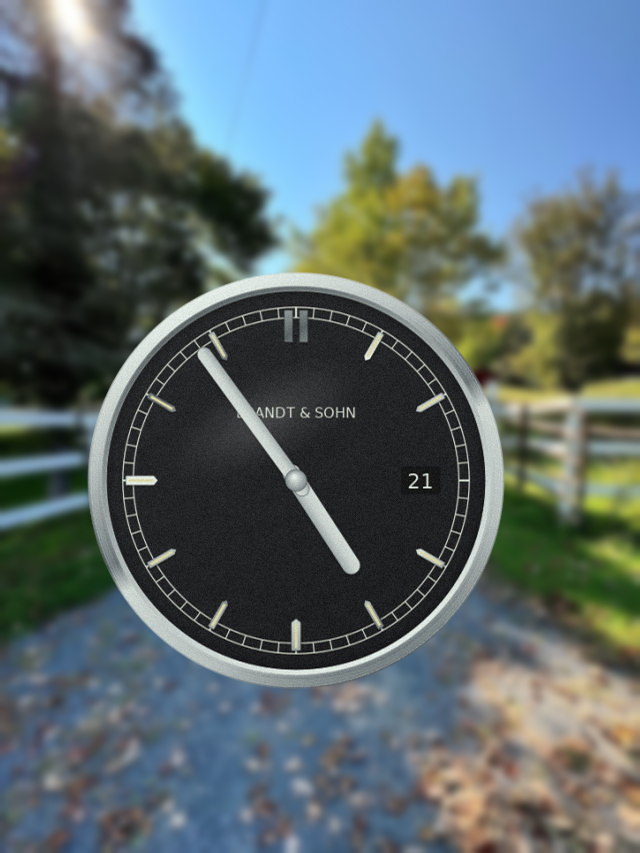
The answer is h=4 m=54
